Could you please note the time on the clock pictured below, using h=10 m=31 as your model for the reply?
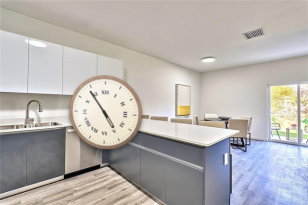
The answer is h=4 m=54
